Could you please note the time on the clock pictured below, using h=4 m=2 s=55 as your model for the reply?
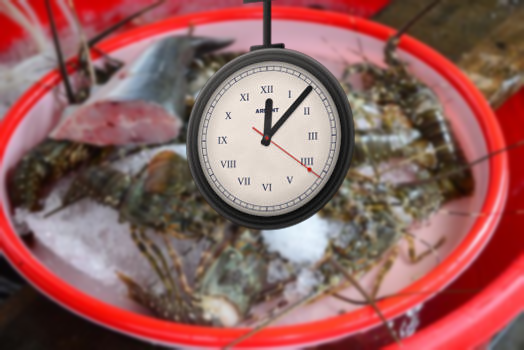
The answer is h=12 m=7 s=21
